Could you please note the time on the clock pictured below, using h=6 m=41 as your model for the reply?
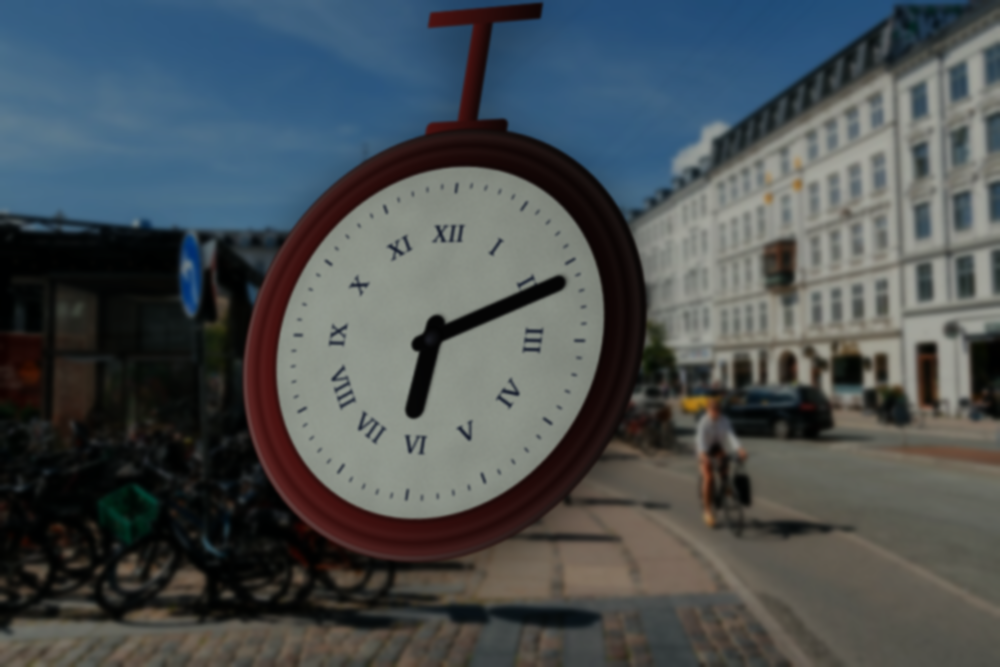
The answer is h=6 m=11
